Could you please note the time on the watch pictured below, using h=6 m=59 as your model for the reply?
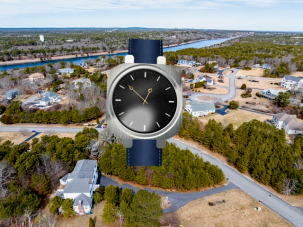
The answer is h=12 m=52
